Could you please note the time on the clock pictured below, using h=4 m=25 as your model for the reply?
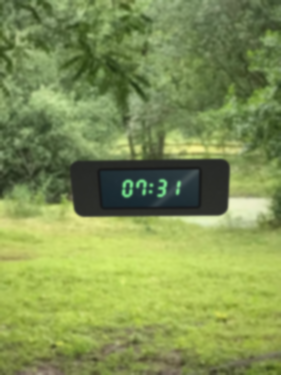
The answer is h=7 m=31
